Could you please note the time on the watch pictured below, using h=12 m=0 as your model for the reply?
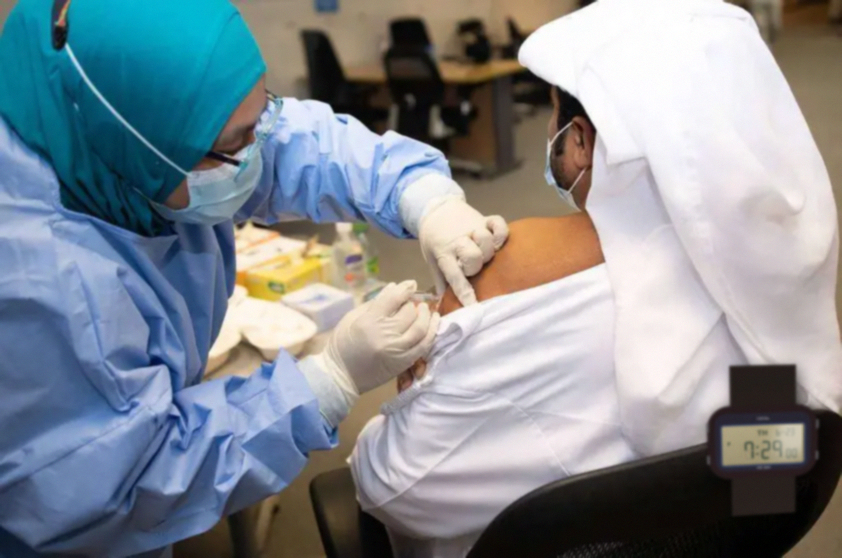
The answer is h=7 m=29
